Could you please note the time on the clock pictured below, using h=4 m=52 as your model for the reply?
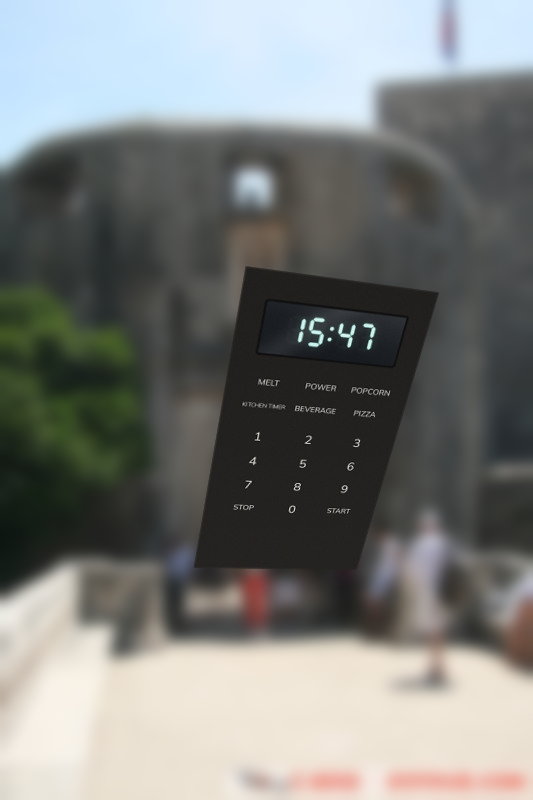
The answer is h=15 m=47
